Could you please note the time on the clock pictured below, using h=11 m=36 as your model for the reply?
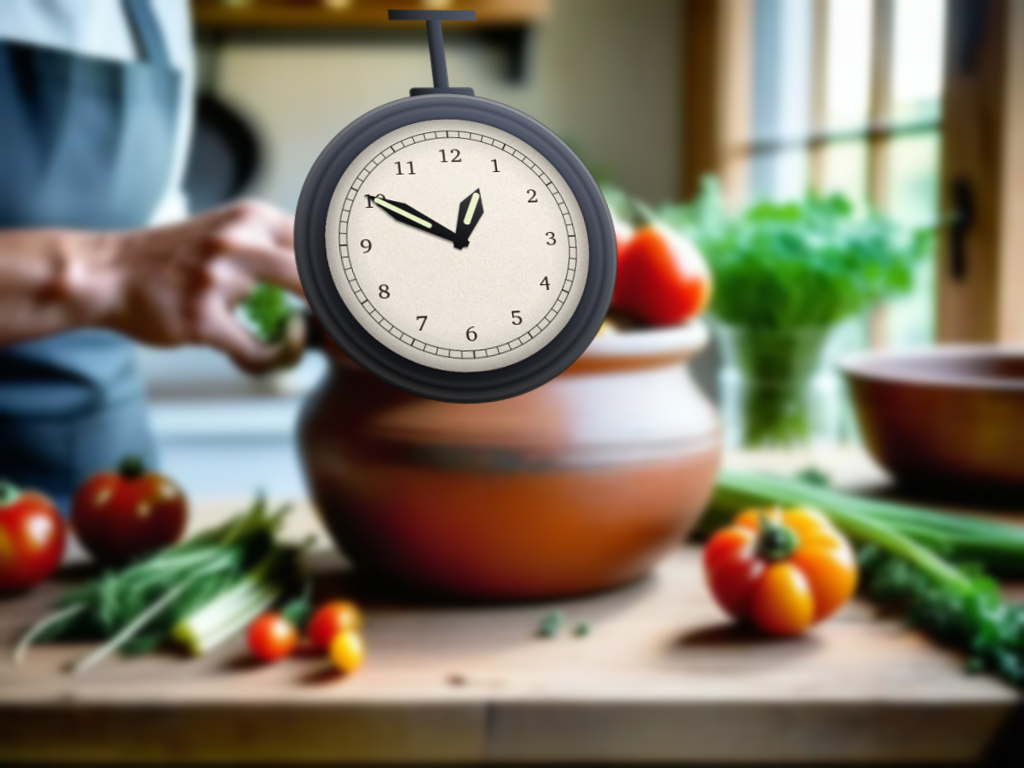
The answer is h=12 m=50
